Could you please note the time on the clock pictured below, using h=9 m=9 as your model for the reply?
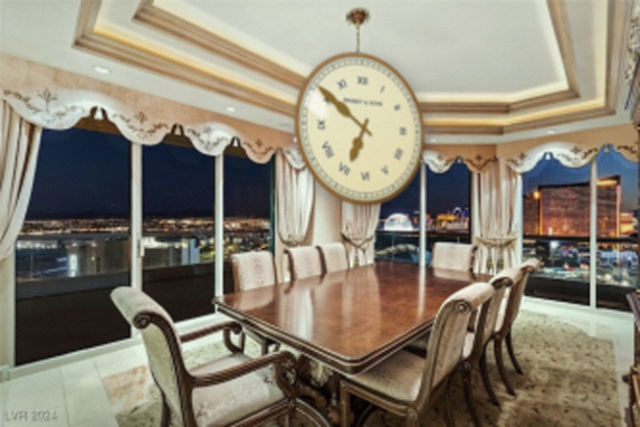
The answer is h=6 m=51
